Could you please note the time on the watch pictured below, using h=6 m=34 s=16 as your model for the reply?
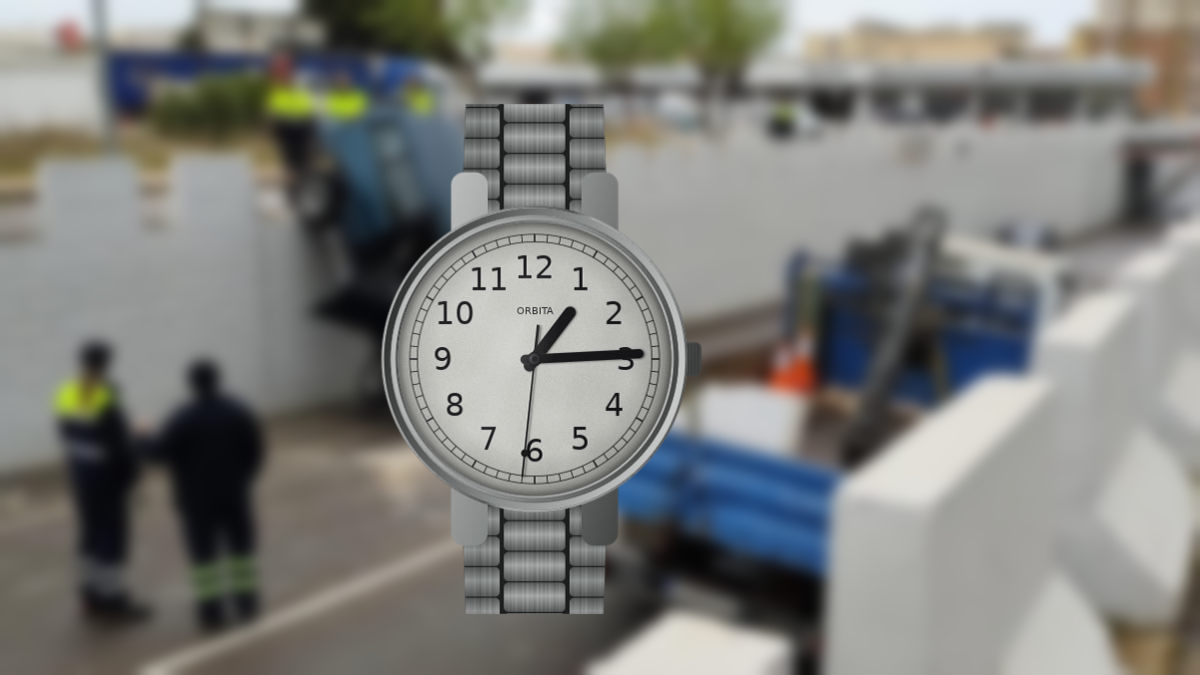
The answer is h=1 m=14 s=31
